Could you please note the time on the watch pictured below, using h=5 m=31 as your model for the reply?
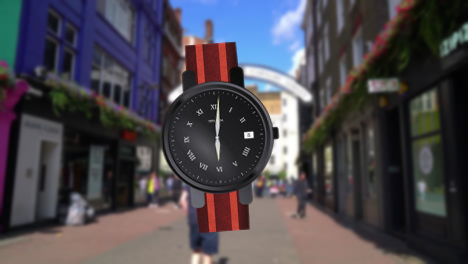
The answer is h=6 m=1
